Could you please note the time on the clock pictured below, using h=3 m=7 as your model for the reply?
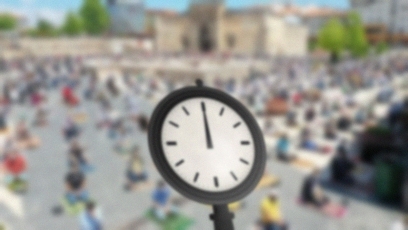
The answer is h=12 m=0
